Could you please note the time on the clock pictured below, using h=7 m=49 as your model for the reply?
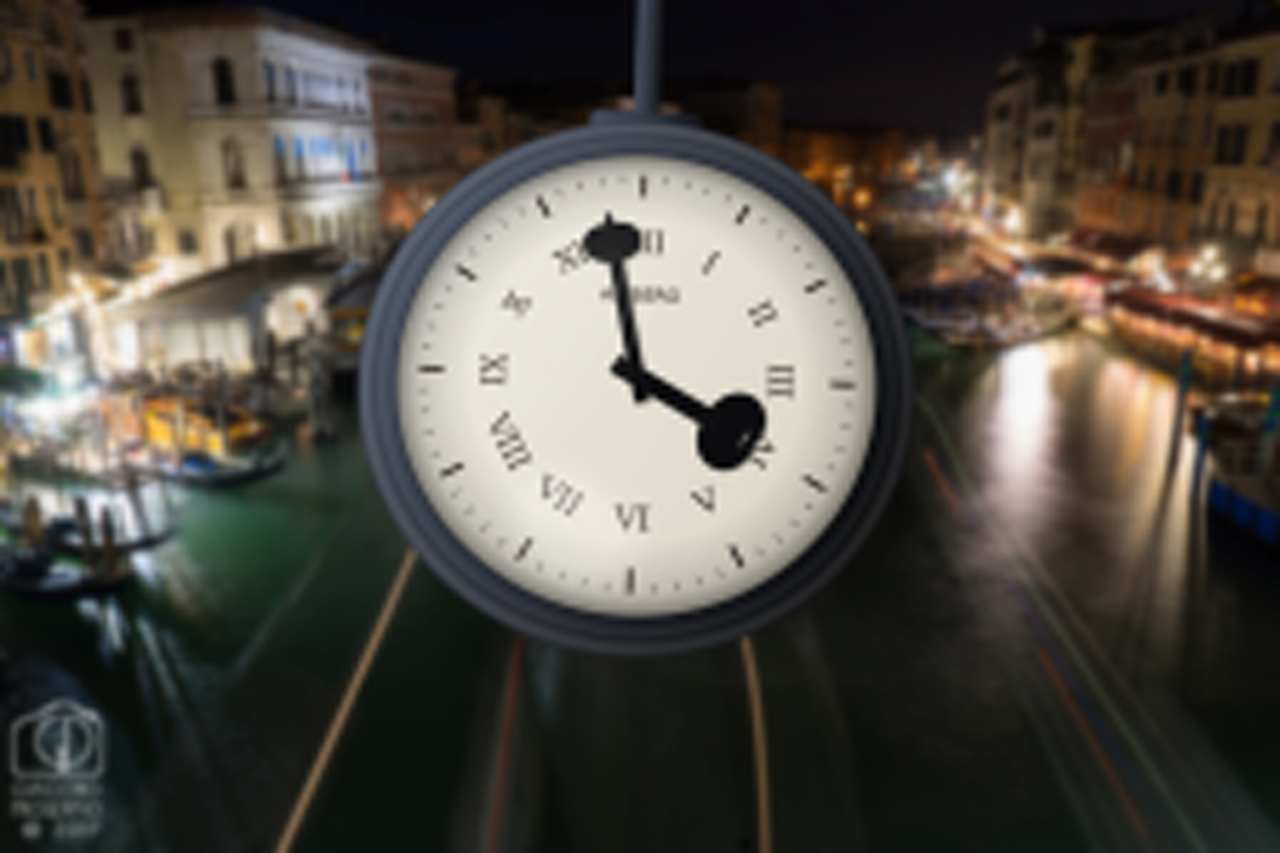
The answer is h=3 m=58
